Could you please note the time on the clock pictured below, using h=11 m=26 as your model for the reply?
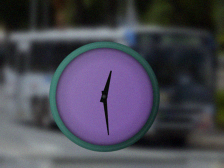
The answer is h=12 m=29
